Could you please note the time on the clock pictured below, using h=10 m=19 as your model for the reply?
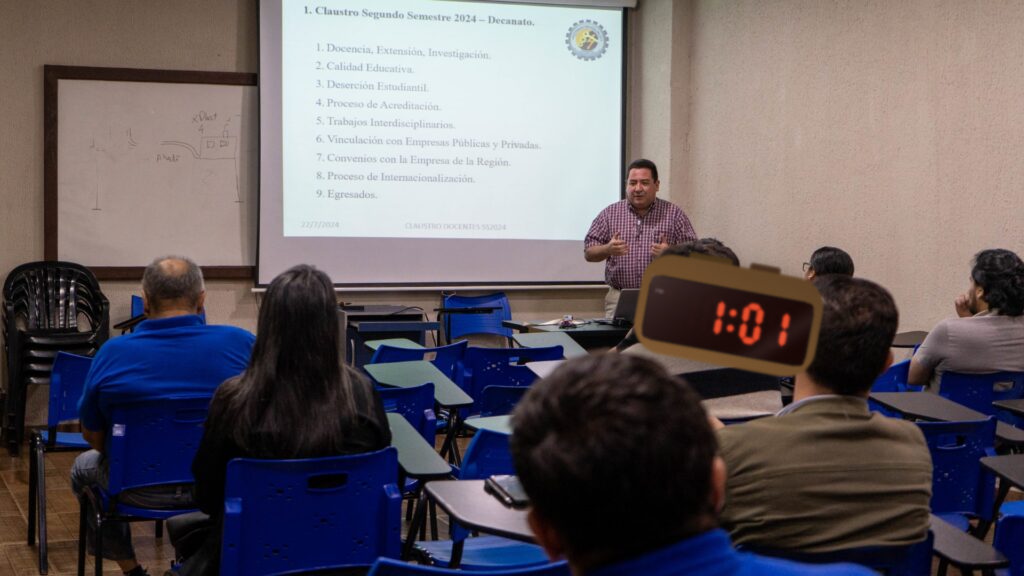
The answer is h=1 m=1
